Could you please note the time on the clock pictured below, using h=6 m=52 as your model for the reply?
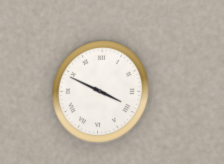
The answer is h=3 m=49
